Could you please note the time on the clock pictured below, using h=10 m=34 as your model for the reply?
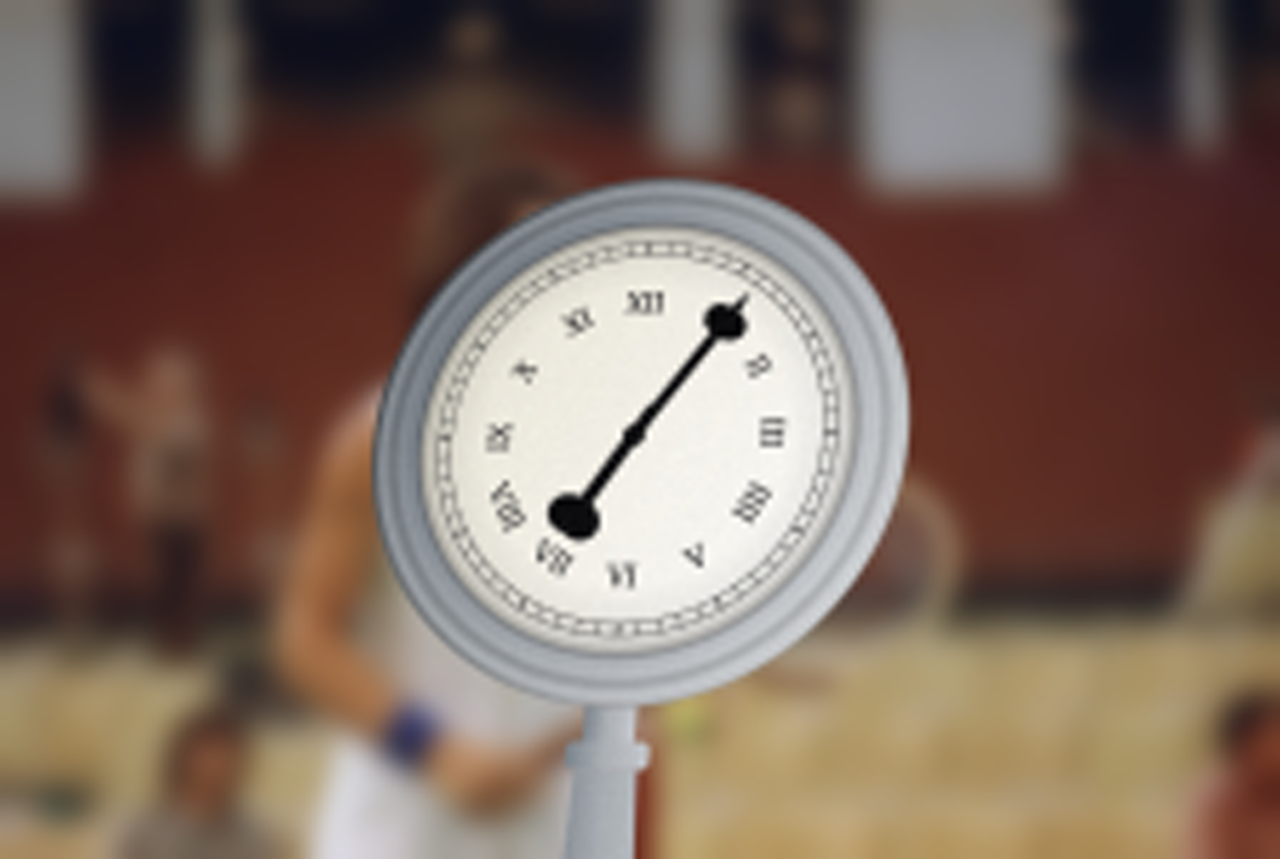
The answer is h=7 m=6
